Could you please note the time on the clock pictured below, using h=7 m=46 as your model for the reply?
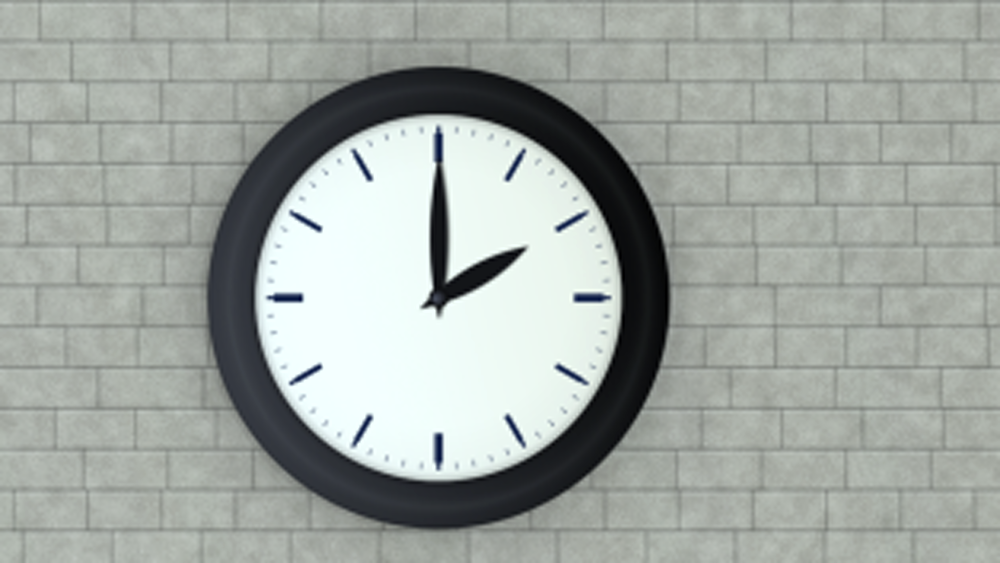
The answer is h=2 m=0
